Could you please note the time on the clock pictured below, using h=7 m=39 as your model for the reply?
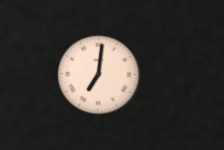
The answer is h=7 m=1
